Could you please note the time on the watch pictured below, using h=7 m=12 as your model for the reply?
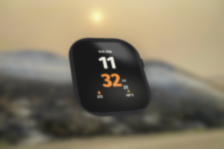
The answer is h=11 m=32
